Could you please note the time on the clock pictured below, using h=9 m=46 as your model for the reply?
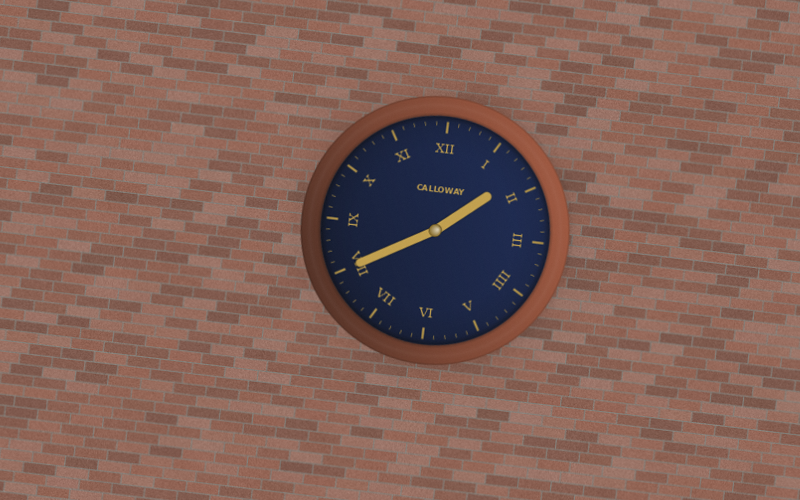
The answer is h=1 m=40
